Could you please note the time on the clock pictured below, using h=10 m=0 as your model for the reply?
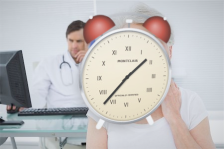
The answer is h=1 m=37
